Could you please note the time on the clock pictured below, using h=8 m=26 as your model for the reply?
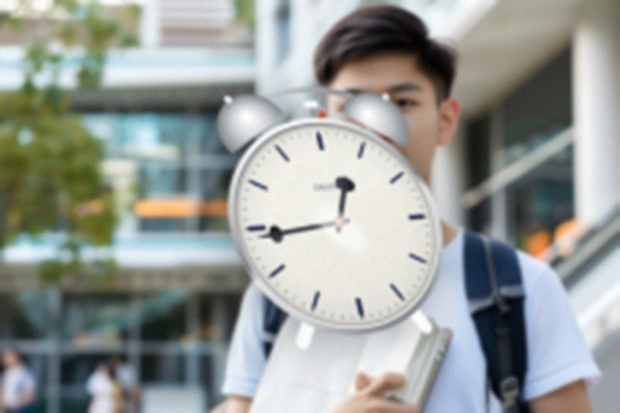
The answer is h=12 m=44
